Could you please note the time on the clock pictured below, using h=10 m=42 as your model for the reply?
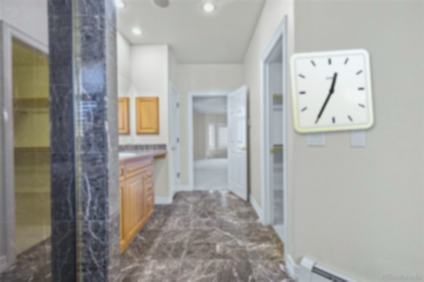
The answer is h=12 m=35
